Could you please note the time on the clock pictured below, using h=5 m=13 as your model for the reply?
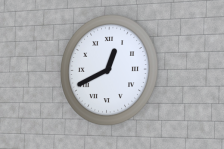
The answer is h=12 m=41
